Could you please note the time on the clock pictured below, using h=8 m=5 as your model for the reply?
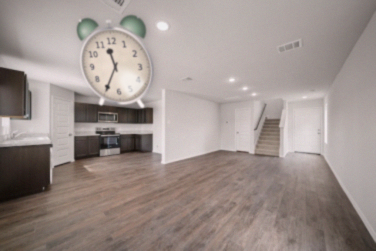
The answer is h=11 m=35
